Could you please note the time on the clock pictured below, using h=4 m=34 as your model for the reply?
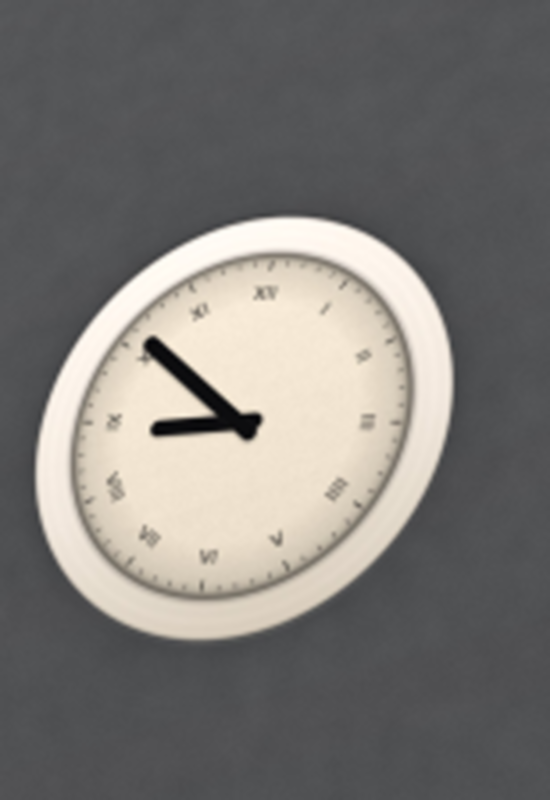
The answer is h=8 m=51
